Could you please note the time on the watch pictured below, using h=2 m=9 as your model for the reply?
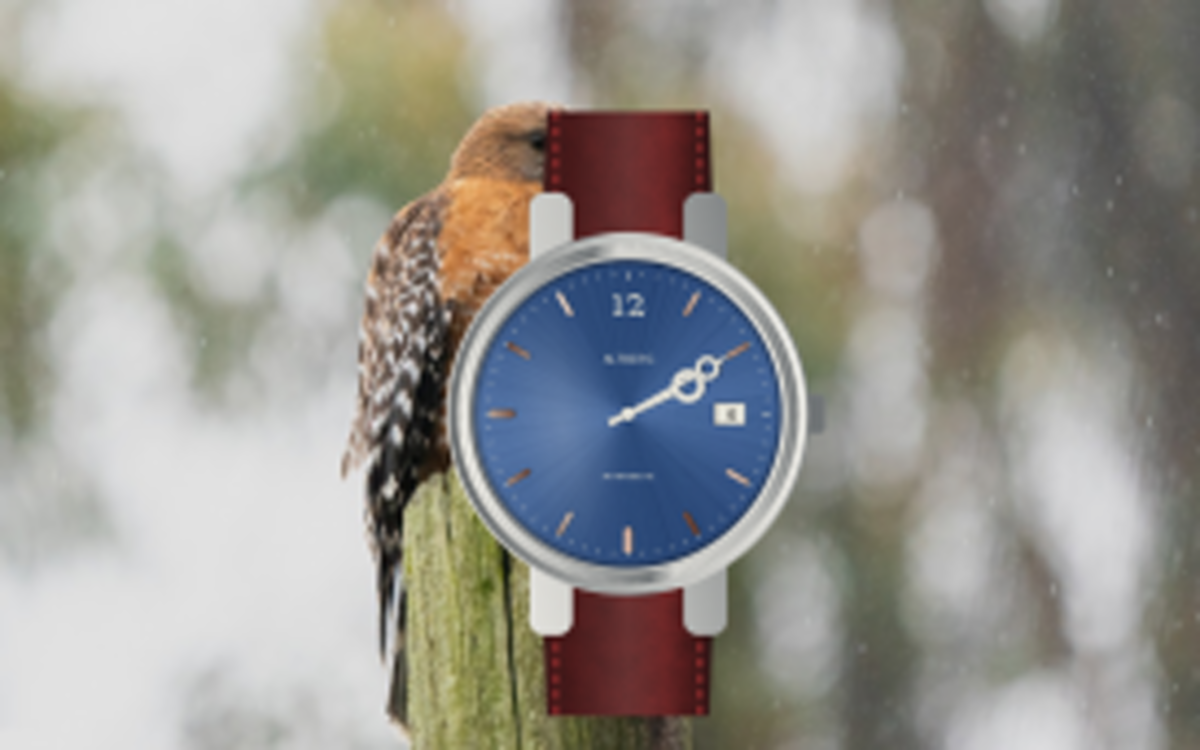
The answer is h=2 m=10
